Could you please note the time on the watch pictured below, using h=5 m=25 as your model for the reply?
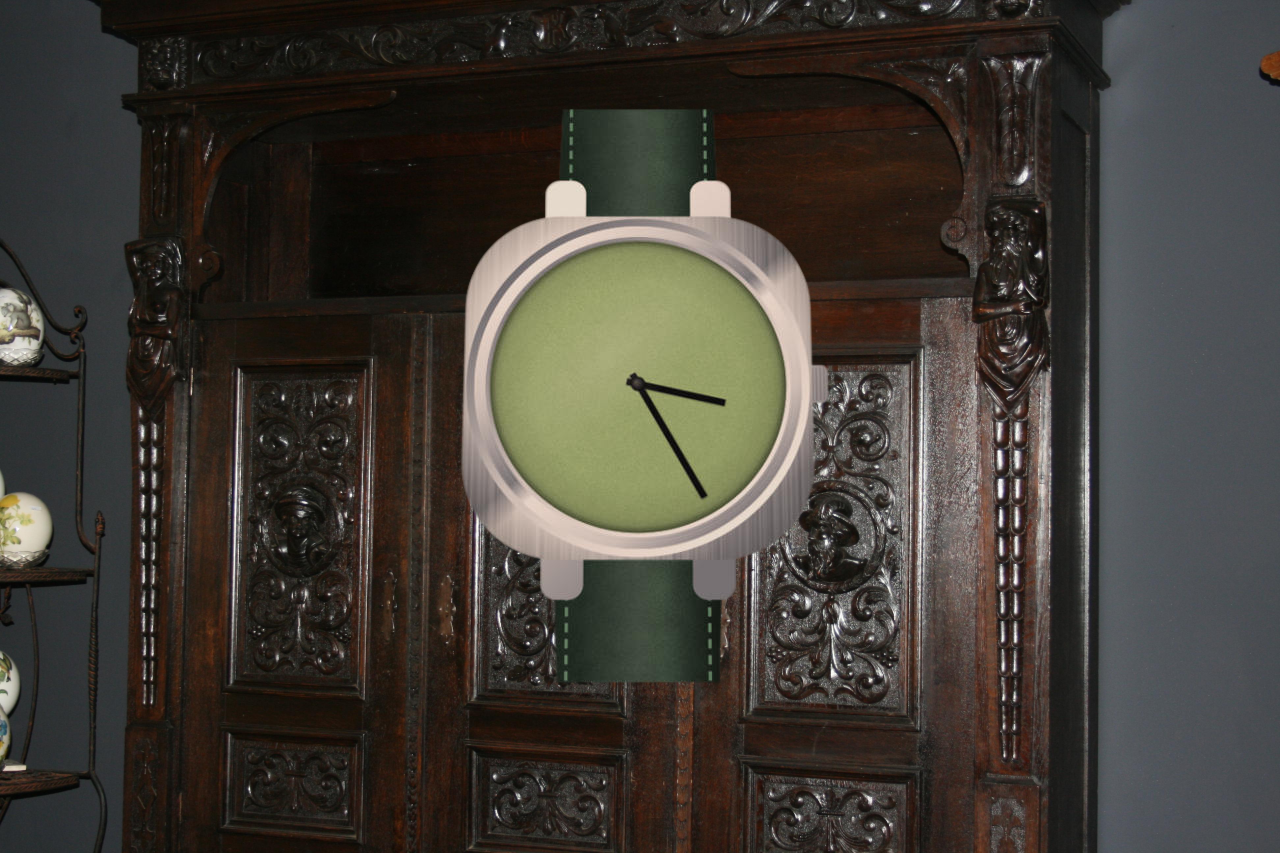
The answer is h=3 m=25
